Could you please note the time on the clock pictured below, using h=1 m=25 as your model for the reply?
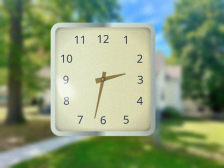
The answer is h=2 m=32
